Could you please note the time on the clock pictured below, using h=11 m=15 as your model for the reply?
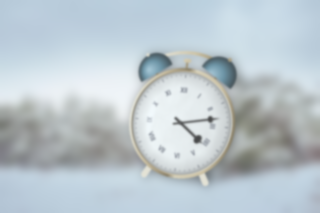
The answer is h=4 m=13
